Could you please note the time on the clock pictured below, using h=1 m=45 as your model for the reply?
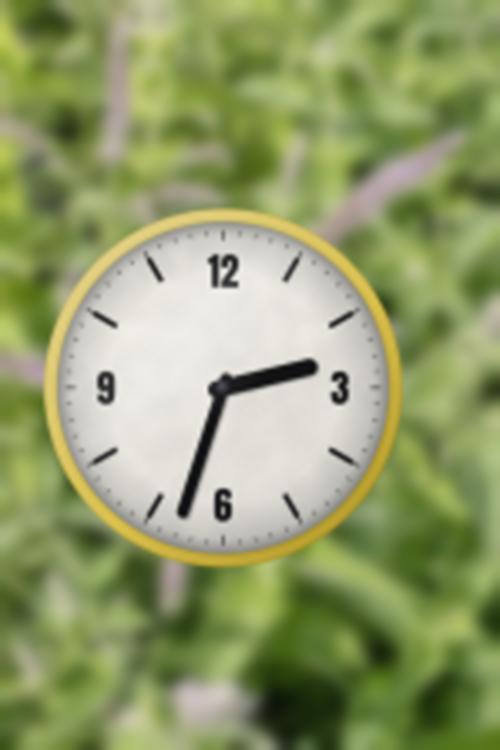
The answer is h=2 m=33
